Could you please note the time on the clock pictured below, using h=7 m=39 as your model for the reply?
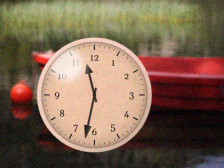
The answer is h=11 m=32
